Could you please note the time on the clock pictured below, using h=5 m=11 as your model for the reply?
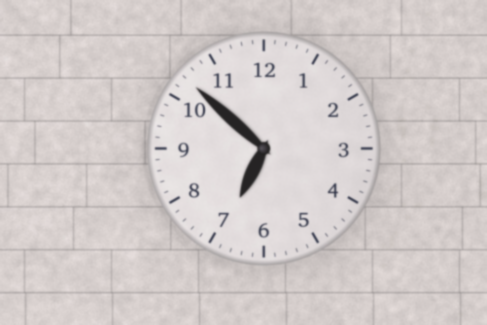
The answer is h=6 m=52
